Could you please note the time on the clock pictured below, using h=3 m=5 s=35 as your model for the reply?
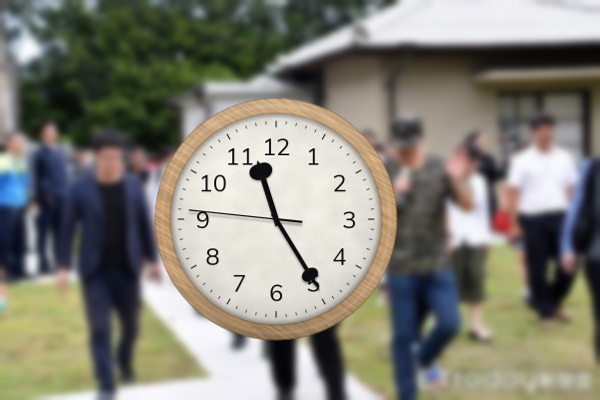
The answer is h=11 m=24 s=46
